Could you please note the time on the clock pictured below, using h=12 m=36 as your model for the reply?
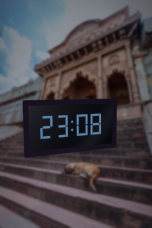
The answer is h=23 m=8
